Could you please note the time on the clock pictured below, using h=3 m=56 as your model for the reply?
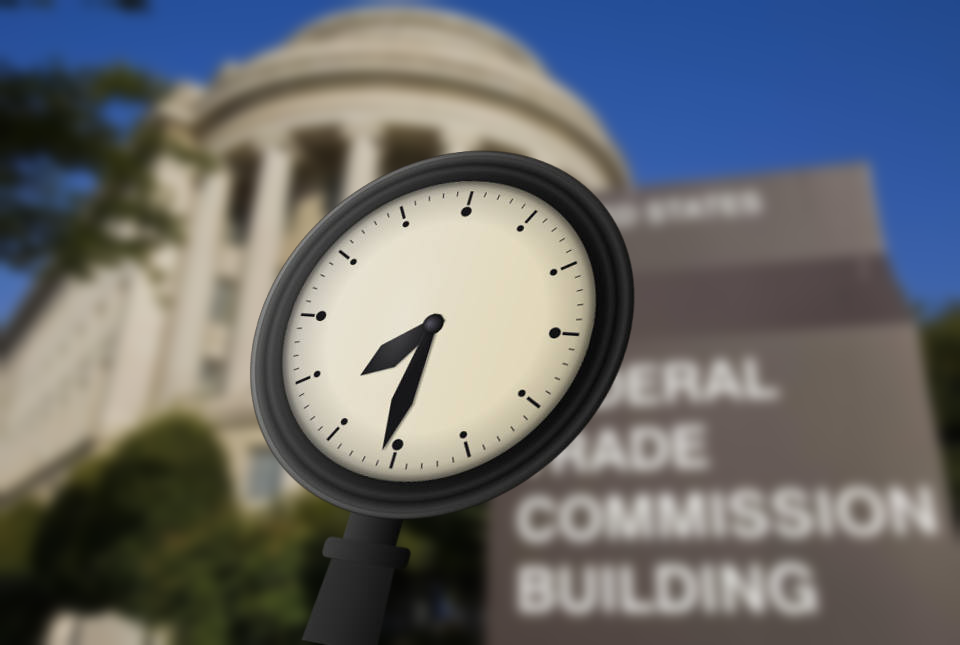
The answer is h=7 m=31
